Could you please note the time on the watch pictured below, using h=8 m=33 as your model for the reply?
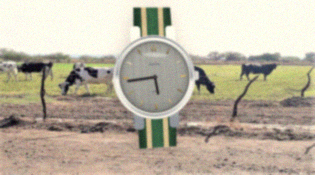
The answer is h=5 m=44
